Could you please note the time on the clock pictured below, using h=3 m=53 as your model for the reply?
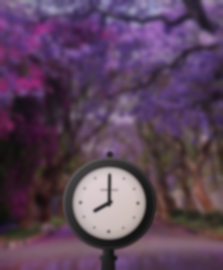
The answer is h=8 m=0
